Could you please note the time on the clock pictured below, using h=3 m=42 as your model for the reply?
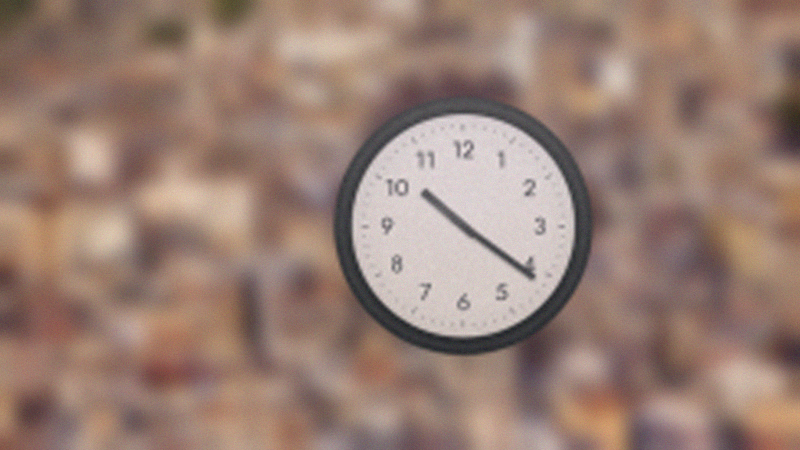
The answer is h=10 m=21
